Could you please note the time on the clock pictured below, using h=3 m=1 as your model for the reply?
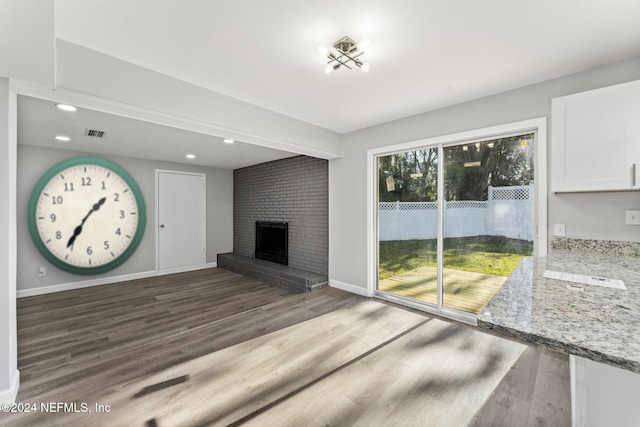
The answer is h=1 m=36
